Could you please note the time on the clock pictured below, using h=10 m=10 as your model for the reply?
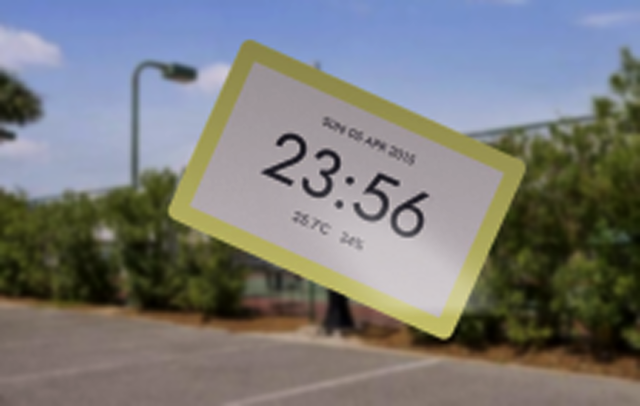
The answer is h=23 m=56
